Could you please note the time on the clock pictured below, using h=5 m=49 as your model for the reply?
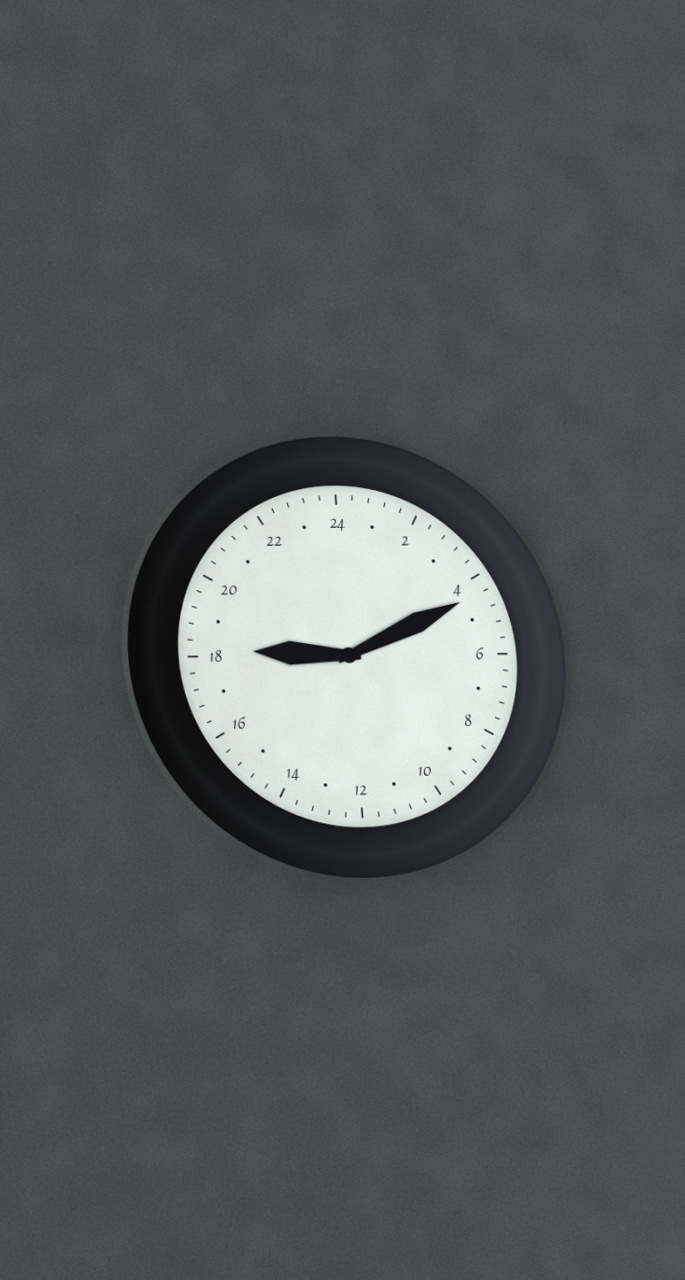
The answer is h=18 m=11
